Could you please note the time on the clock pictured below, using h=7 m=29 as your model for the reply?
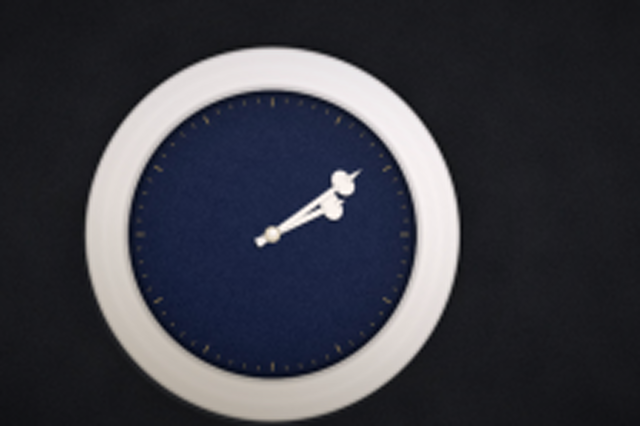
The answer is h=2 m=9
